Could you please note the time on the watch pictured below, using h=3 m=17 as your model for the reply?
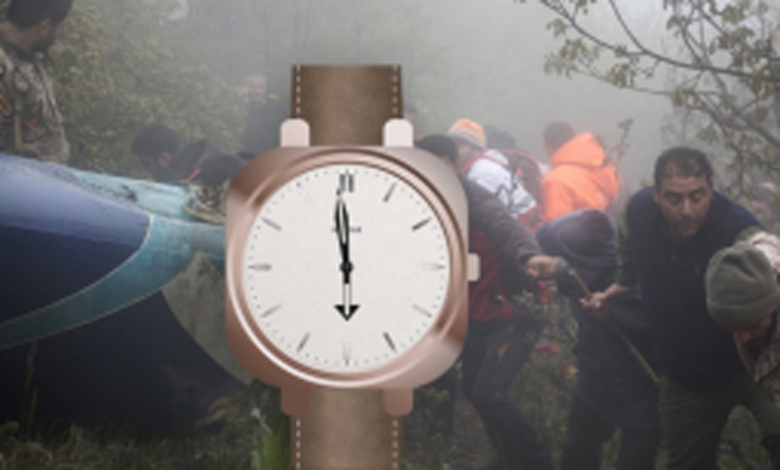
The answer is h=5 m=59
